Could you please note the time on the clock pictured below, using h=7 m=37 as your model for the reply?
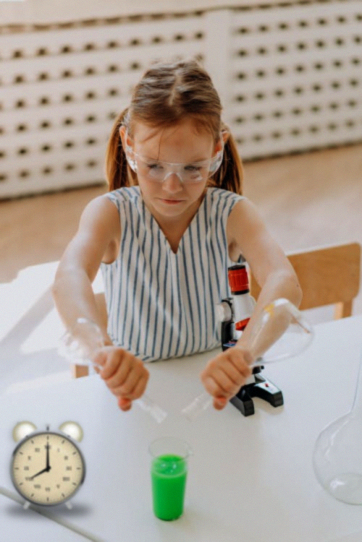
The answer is h=8 m=0
